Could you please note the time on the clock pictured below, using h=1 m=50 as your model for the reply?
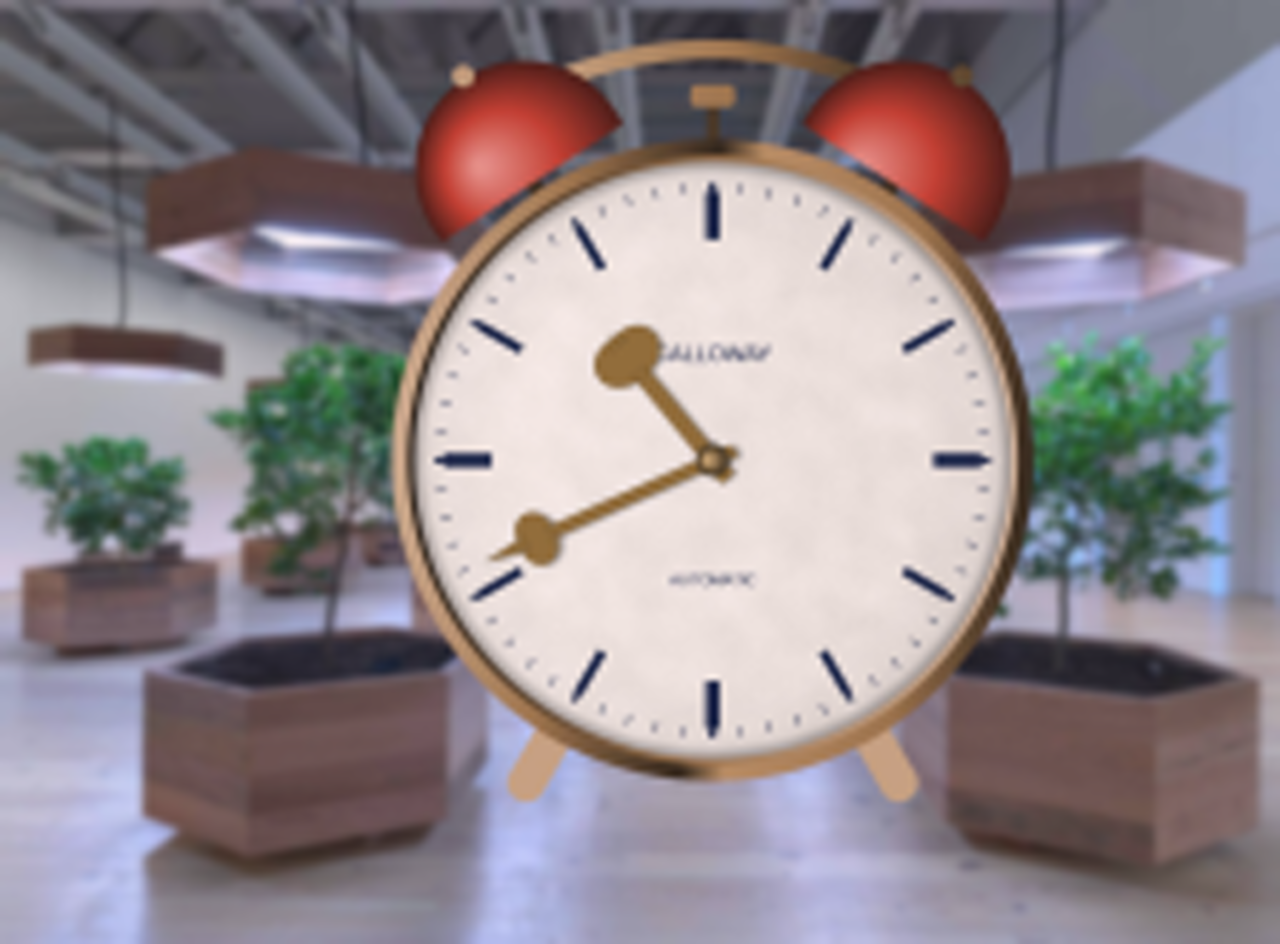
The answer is h=10 m=41
